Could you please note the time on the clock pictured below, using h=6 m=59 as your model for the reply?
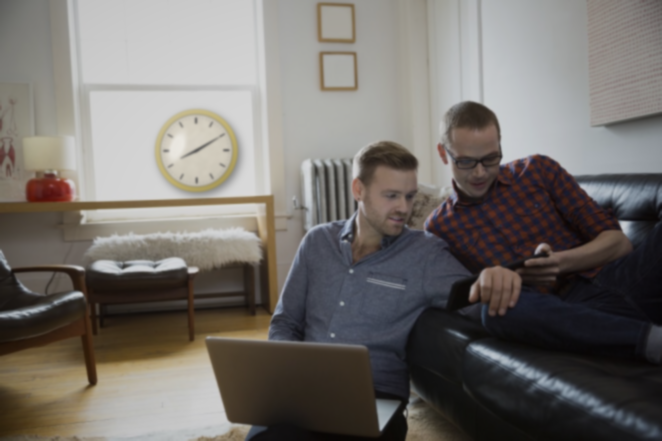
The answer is h=8 m=10
